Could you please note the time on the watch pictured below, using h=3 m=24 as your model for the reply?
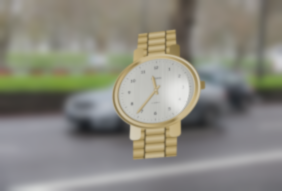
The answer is h=11 m=36
